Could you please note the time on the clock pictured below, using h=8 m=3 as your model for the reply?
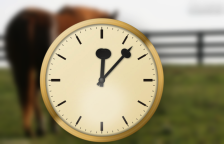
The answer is h=12 m=7
